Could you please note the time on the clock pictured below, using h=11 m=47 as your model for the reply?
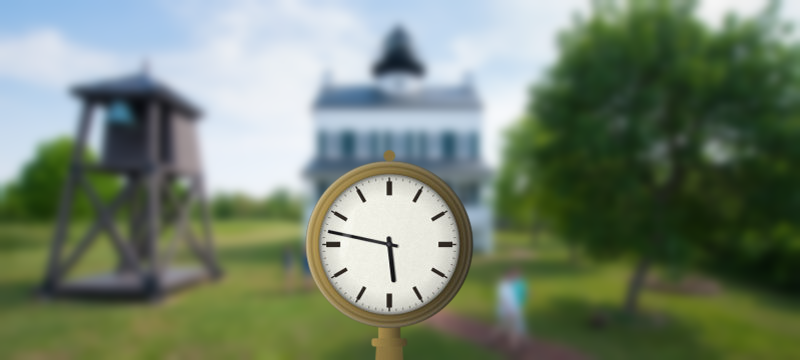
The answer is h=5 m=47
